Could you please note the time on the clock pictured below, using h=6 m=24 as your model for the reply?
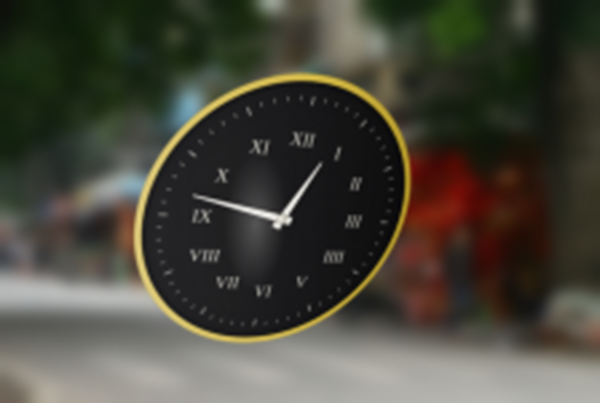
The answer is h=12 m=47
